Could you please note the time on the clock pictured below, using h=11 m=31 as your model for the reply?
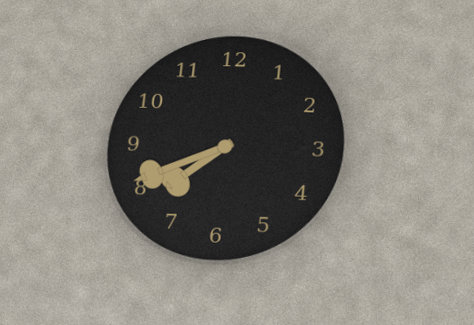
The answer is h=7 m=41
